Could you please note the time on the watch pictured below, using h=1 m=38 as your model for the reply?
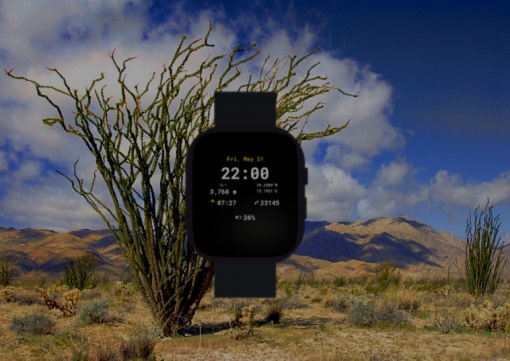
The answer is h=22 m=0
